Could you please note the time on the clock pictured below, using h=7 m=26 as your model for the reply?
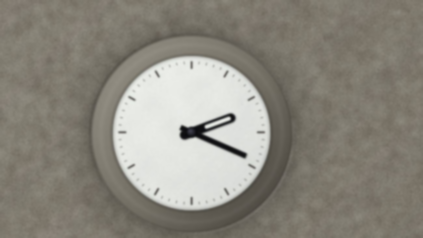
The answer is h=2 m=19
